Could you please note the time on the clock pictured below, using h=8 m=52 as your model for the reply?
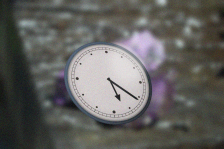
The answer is h=5 m=21
